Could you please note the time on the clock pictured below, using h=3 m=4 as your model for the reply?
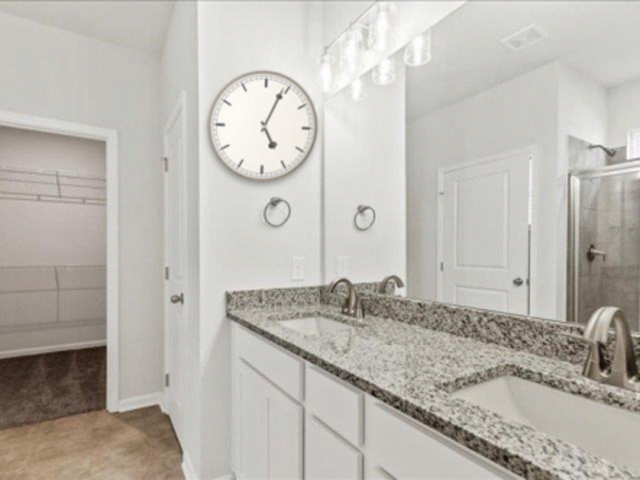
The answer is h=5 m=4
